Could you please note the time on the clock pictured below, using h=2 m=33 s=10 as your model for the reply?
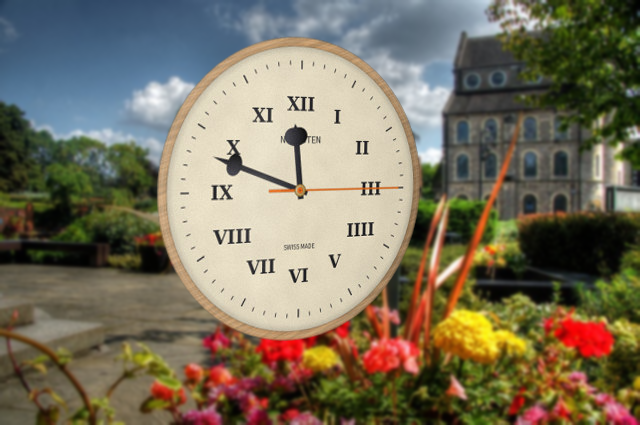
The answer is h=11 m=48 s=15
